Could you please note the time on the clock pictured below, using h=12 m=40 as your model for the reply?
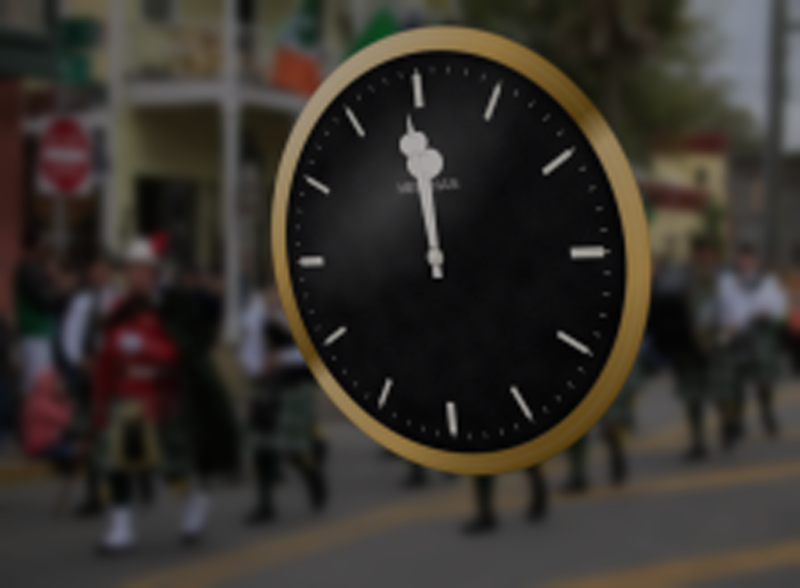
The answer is h=11 m=59
